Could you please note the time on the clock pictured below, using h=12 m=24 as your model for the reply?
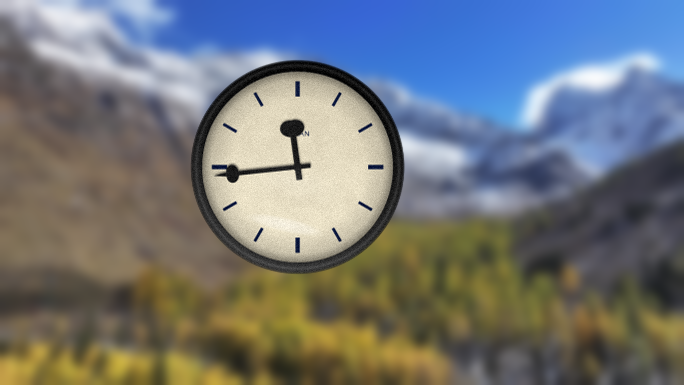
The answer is h=11 m=44
